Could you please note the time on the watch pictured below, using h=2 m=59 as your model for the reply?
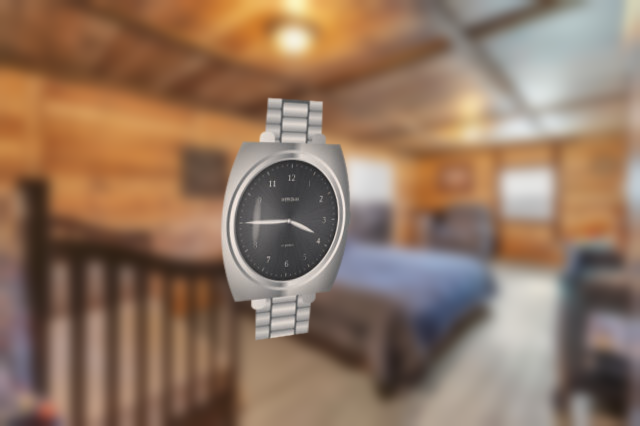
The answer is h=3 m=45
